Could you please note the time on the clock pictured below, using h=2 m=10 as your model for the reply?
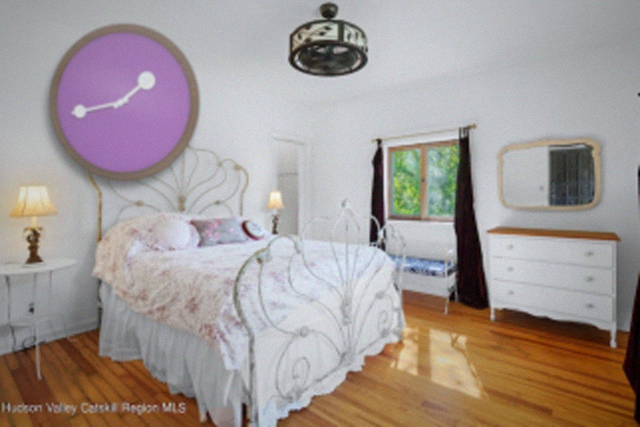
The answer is h=1 m=43
